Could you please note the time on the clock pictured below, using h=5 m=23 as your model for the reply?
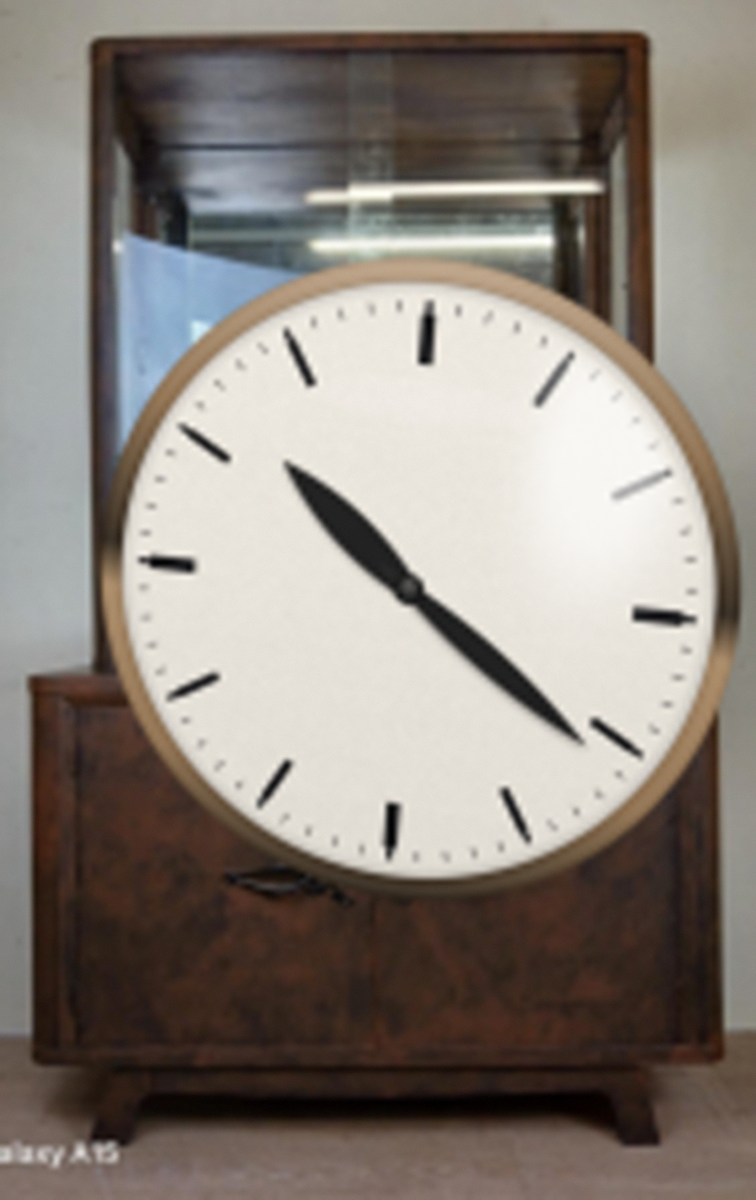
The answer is h=10 m=21
